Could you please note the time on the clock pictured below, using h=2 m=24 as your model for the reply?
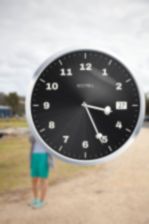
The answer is h=3 m=26
